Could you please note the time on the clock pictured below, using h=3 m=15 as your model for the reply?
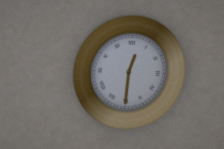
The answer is h=12 m=30
